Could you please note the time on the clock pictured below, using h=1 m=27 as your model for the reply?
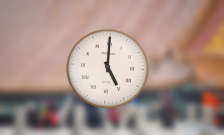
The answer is h=5 m=0
